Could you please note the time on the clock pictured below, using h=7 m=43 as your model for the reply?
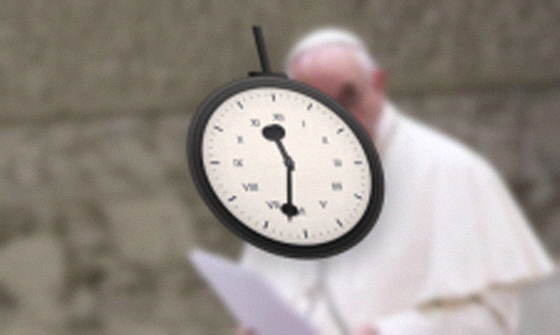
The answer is h=11 m=32
